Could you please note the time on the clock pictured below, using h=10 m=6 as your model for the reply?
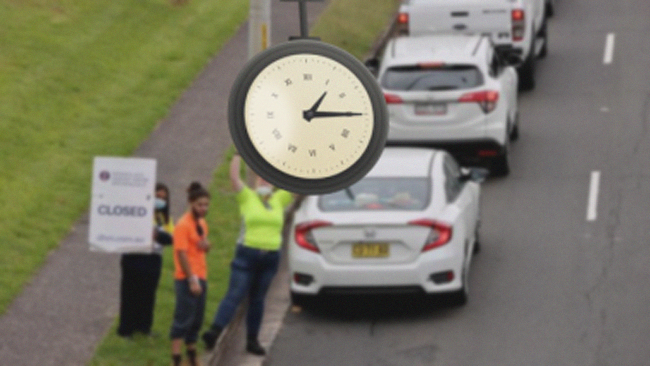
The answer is h=1 m=15
